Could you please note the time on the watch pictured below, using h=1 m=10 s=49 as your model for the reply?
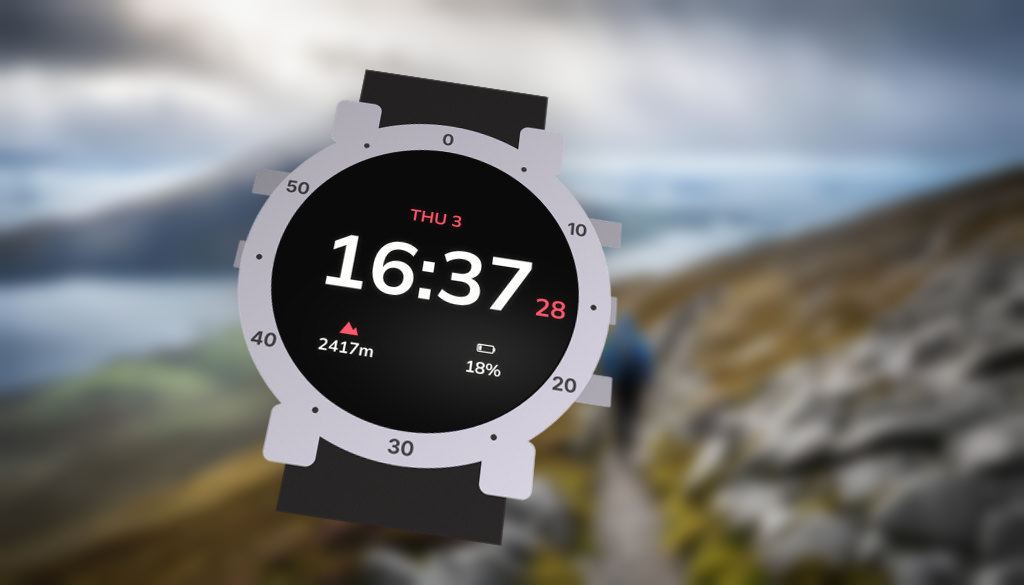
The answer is h=16 m=37 s=28
